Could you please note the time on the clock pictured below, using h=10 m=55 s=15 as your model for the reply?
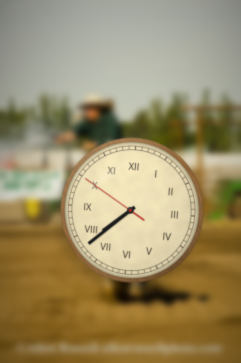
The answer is h=7 m=37 s=50
